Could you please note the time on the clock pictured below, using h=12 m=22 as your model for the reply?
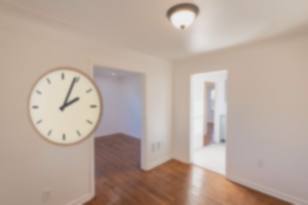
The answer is h=2 m=4
